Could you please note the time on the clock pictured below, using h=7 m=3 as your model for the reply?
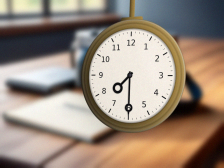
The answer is h=7 m=30
